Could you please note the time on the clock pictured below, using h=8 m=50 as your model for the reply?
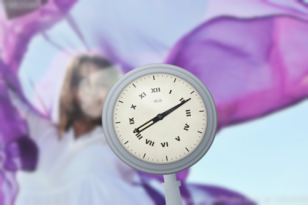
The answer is h=8 m=11
